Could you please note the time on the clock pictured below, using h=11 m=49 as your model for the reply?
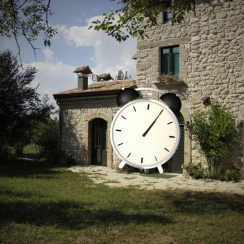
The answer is h=1 m=5
